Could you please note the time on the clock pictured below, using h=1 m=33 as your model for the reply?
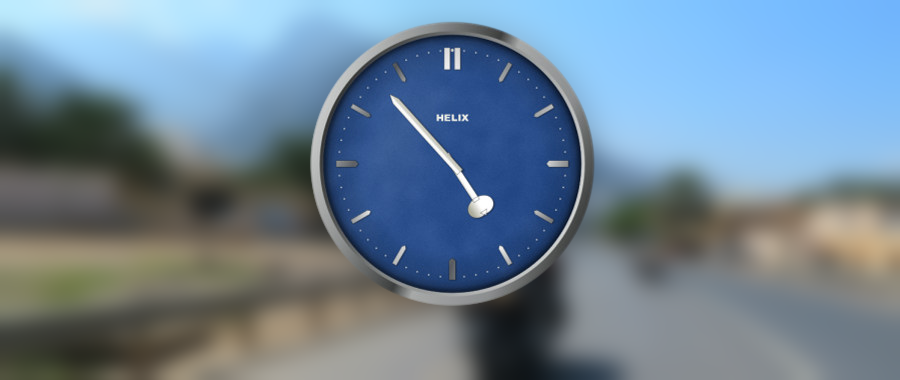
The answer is h=4 m=53
